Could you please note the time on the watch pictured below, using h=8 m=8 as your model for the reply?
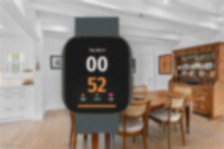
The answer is h=0 m=52
